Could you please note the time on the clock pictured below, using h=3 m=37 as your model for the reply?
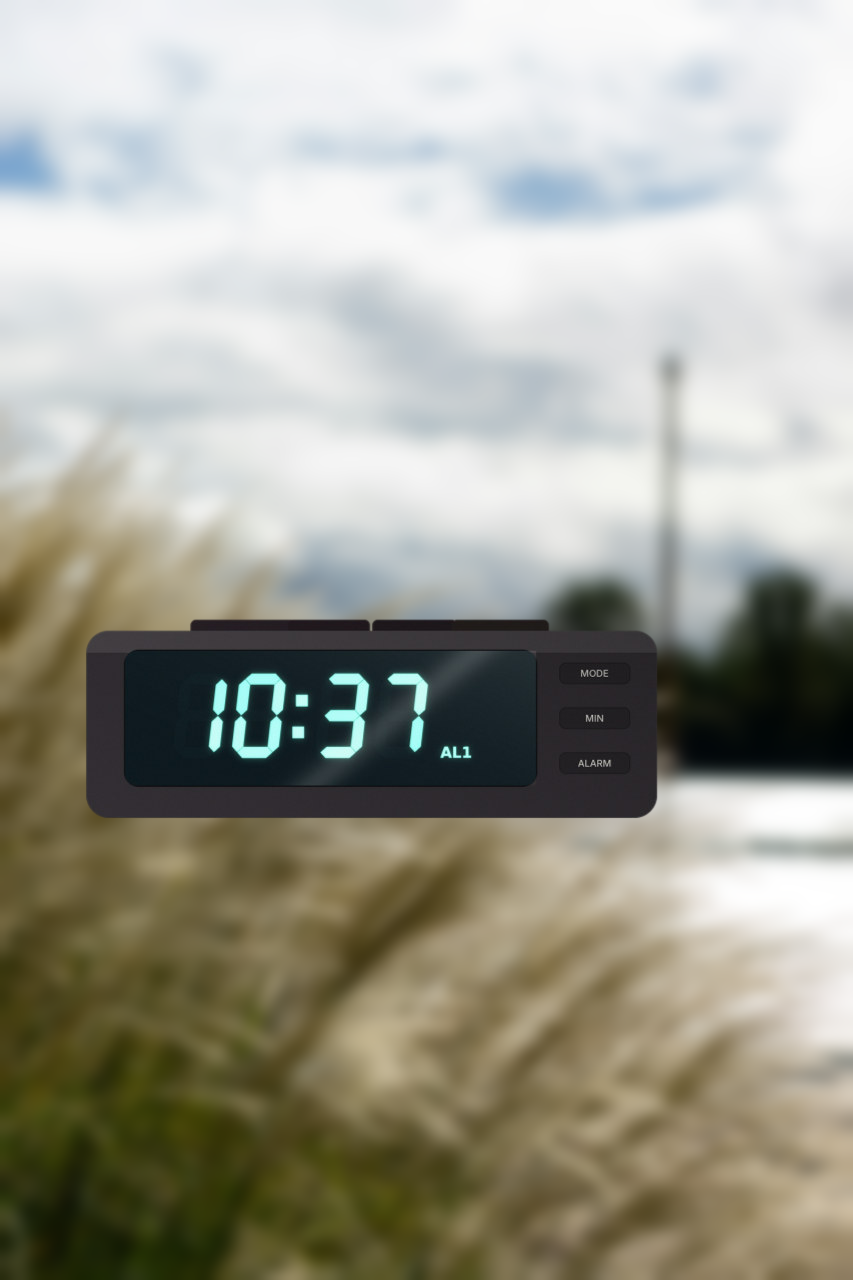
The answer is h=10 m=37
